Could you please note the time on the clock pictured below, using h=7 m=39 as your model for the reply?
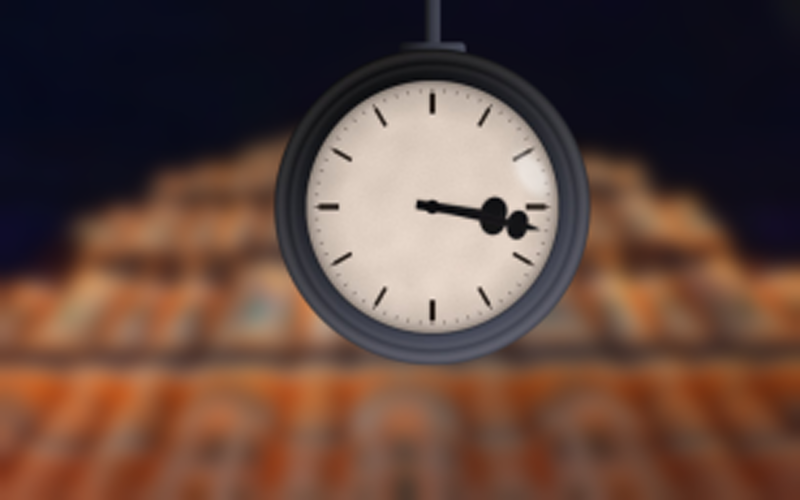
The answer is h=3 m=17
